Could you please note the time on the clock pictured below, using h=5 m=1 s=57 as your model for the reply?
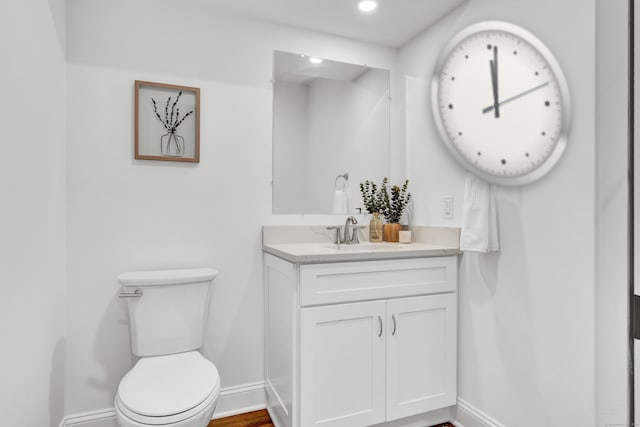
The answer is h=12 m=1 s=12
